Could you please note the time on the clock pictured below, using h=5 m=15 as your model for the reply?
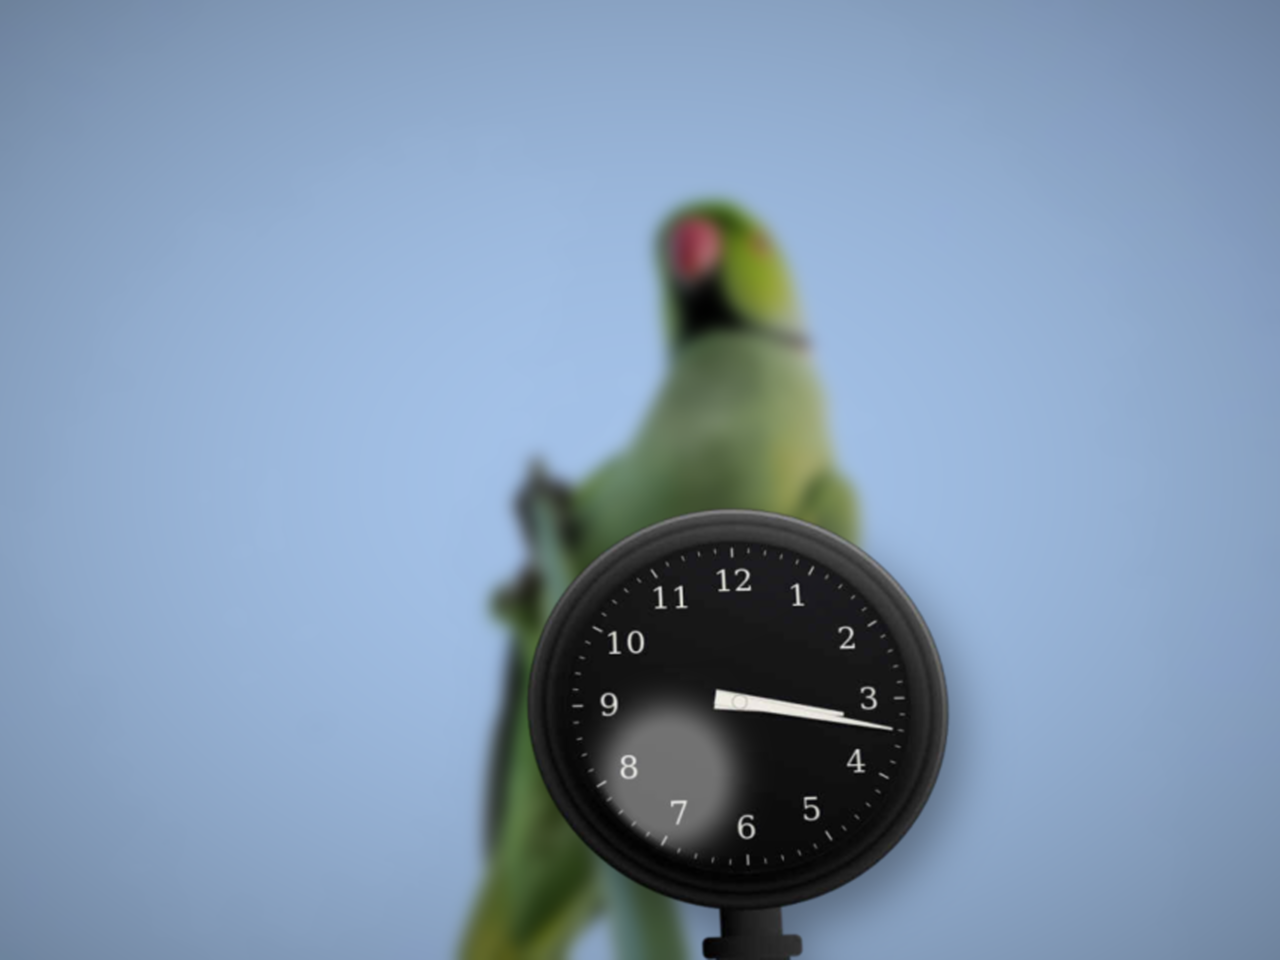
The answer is h=3 m=17
